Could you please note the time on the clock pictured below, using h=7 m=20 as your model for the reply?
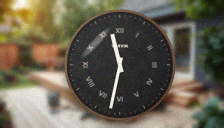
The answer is h=11 m=32
